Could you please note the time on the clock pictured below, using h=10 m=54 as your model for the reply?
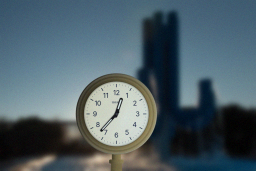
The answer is h=12 m=37
